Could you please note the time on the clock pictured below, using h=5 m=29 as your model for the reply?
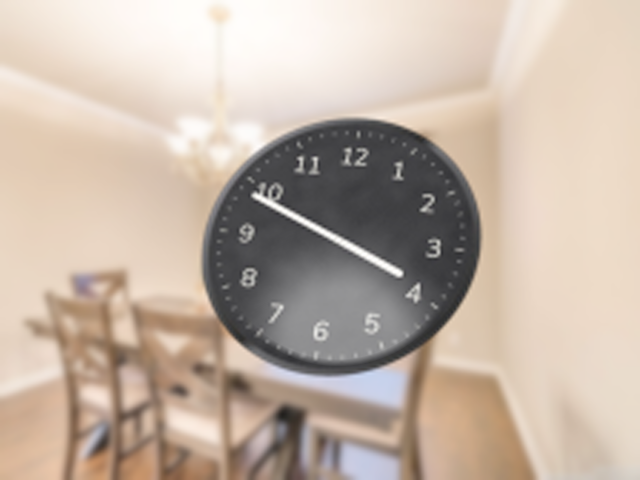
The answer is h=3 m=49
